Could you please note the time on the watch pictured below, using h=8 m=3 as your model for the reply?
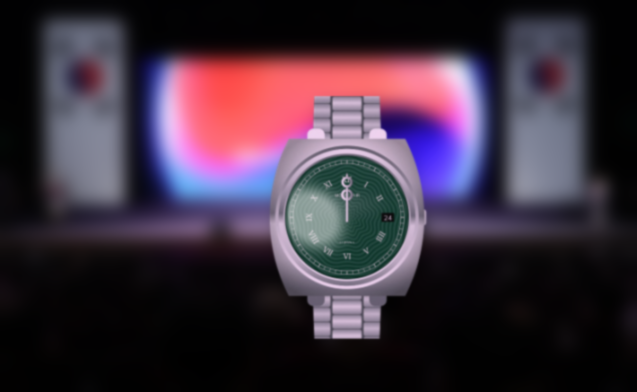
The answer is h=12 m=0
